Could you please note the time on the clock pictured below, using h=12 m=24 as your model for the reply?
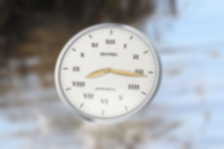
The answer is h=8 m=16
